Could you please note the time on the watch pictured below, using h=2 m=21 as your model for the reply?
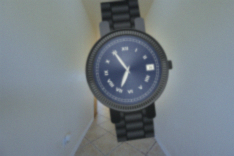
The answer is h=6 m=55
